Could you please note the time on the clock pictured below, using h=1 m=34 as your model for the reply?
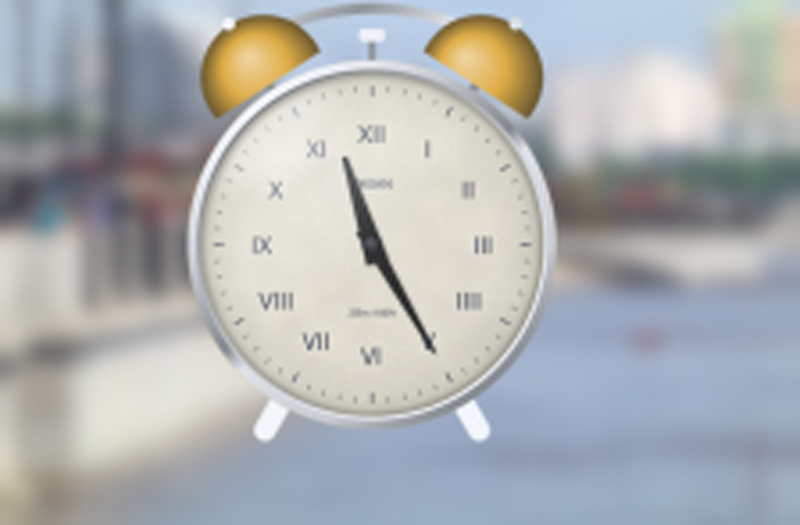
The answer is h=11 m=25
